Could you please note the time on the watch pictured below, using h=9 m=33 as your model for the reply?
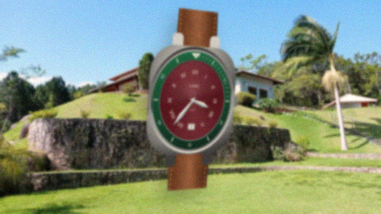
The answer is h=3 m=37
